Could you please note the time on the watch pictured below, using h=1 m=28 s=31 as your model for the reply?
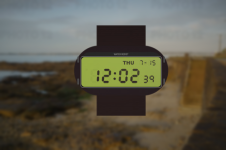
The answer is h=12 m=2 s=39
